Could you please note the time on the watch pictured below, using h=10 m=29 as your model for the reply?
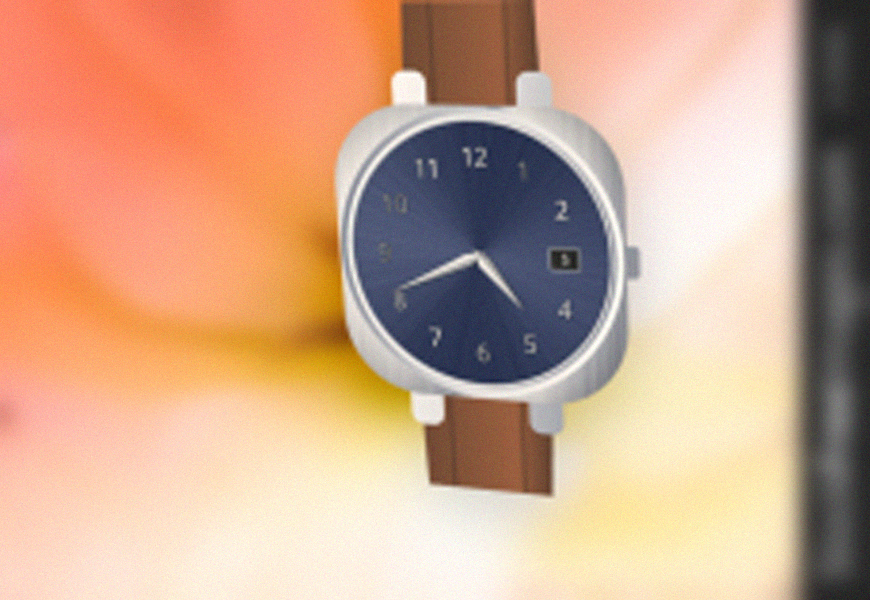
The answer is h=4 m=41
